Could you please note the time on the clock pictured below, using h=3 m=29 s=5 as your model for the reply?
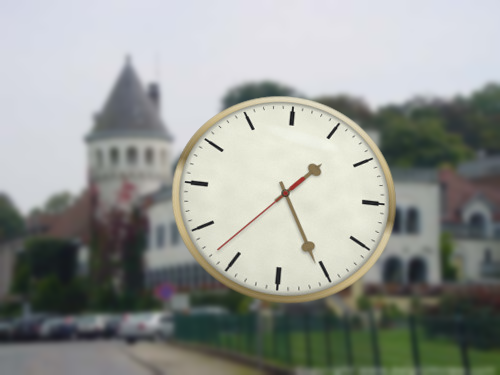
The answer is h=1 m=25 s=37
